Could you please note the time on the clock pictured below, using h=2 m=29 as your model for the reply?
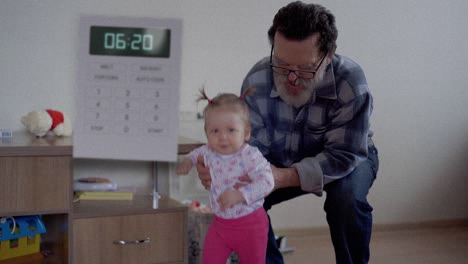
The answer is h=6 m=20
